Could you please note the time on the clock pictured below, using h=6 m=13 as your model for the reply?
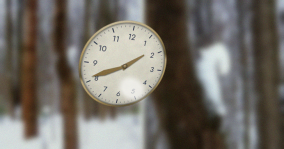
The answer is h=1 m=41
